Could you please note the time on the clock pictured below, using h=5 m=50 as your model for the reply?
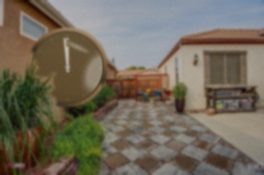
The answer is h=11 m=59
